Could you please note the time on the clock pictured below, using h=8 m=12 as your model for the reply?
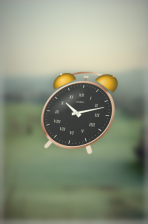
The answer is h=10 m=12
